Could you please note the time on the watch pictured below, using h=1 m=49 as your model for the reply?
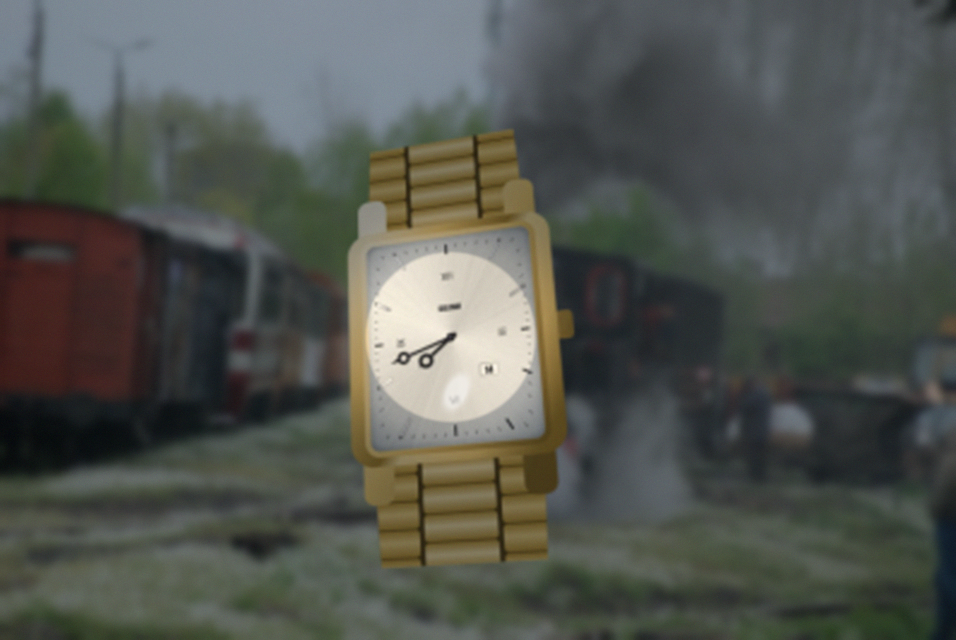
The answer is h=7 m=42
